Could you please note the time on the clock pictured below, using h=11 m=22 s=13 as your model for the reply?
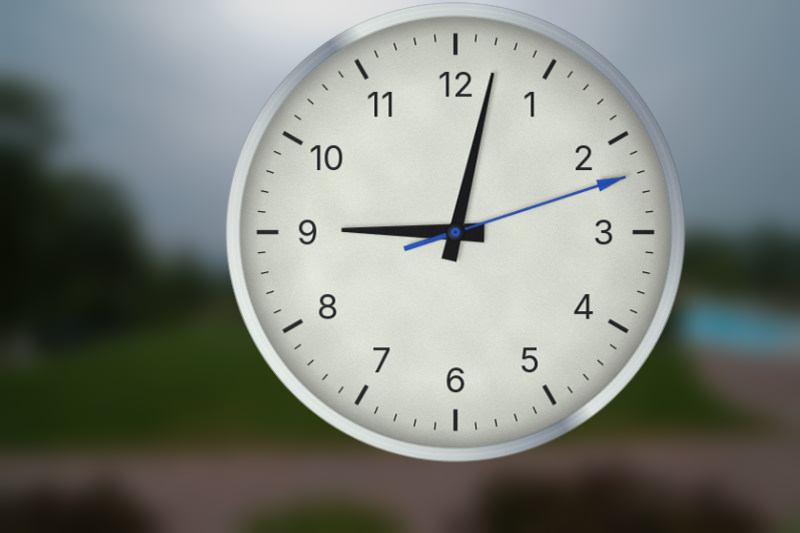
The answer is h=9 m=2 s=12
